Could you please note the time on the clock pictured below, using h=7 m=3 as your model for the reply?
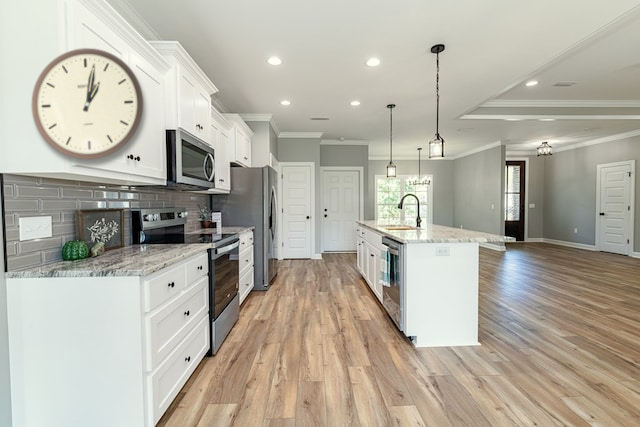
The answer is h=1 m=2
